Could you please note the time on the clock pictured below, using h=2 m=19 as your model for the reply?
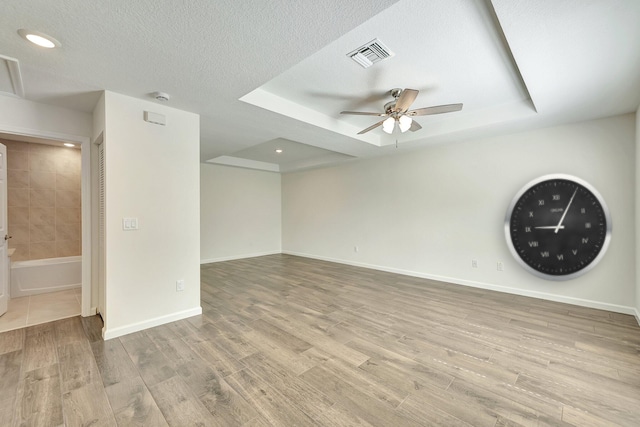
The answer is h=9 m=5
